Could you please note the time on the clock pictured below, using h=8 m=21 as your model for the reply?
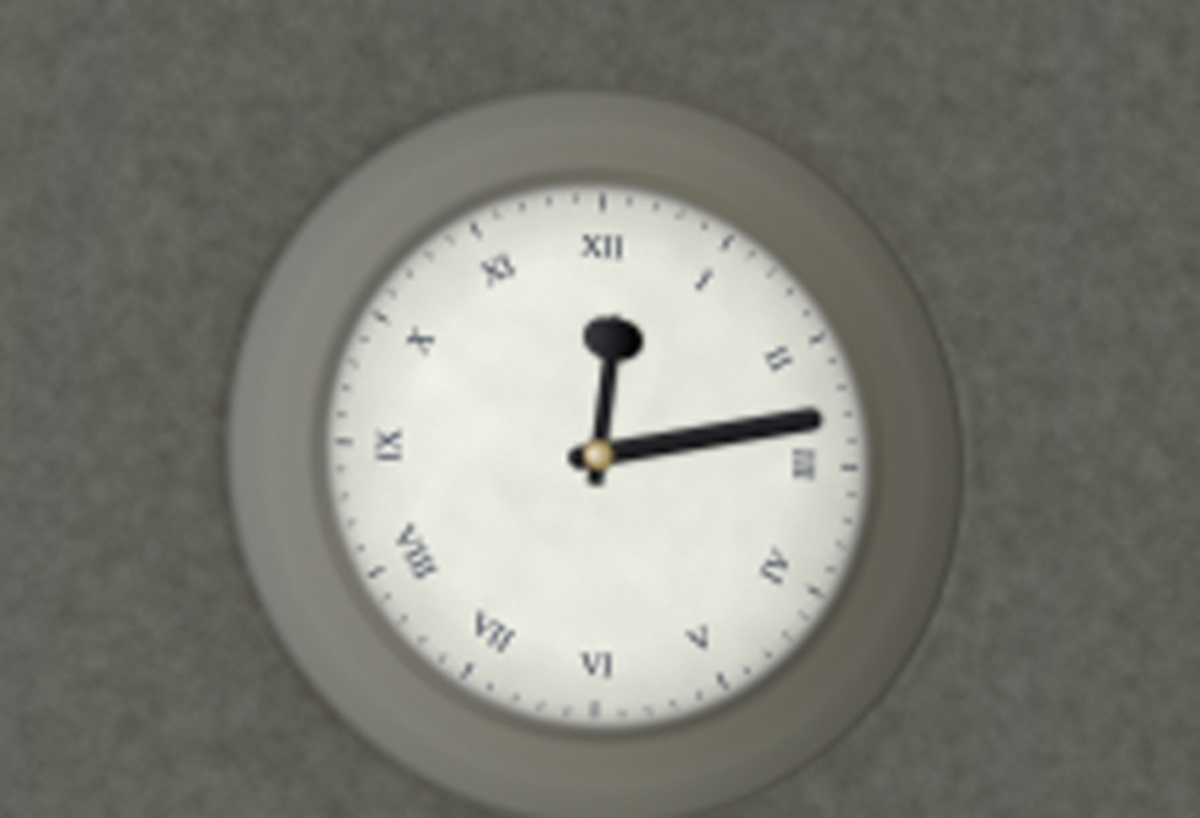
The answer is h=12 m=13
